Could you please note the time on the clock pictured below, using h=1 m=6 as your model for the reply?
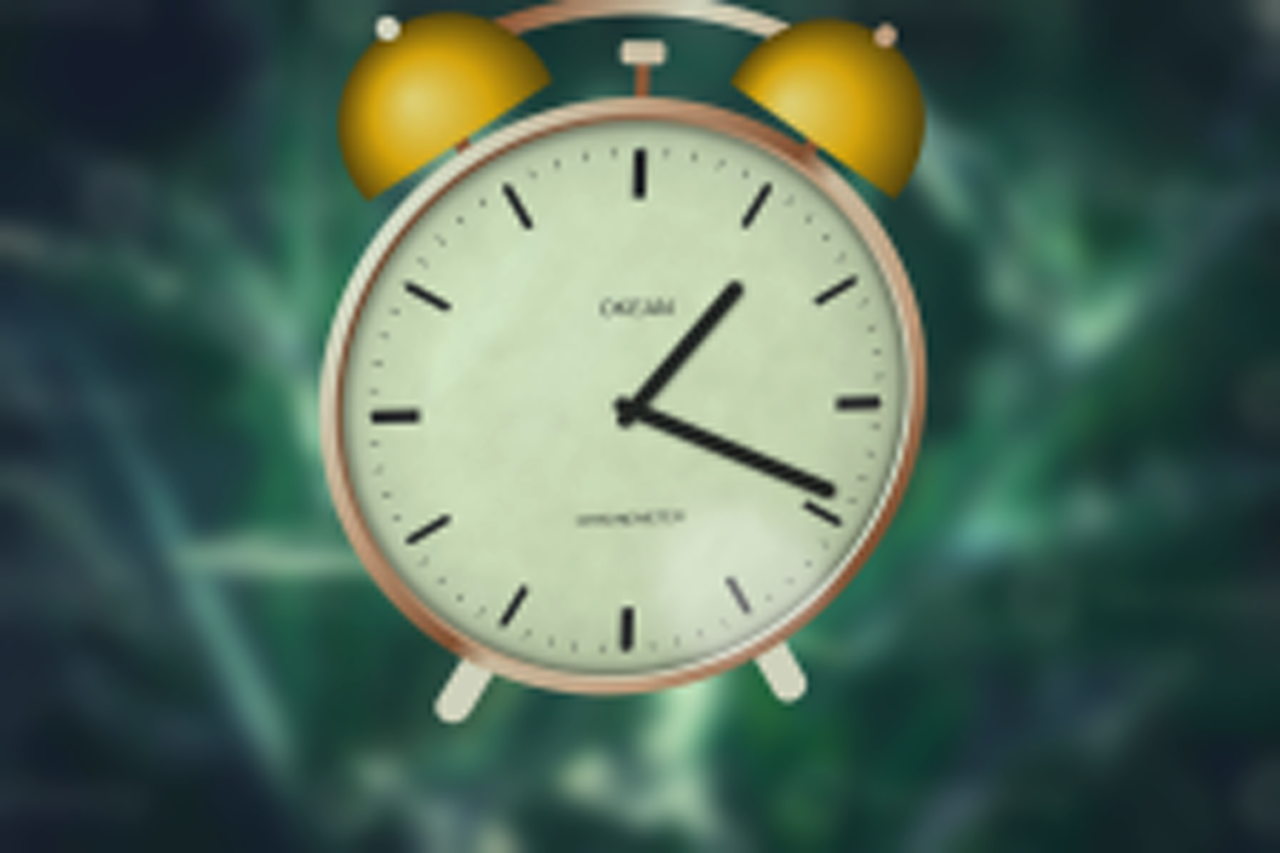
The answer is h=1 m=19
